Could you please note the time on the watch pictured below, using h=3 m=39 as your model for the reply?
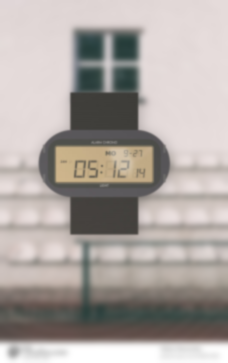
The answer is h=5 m=12
